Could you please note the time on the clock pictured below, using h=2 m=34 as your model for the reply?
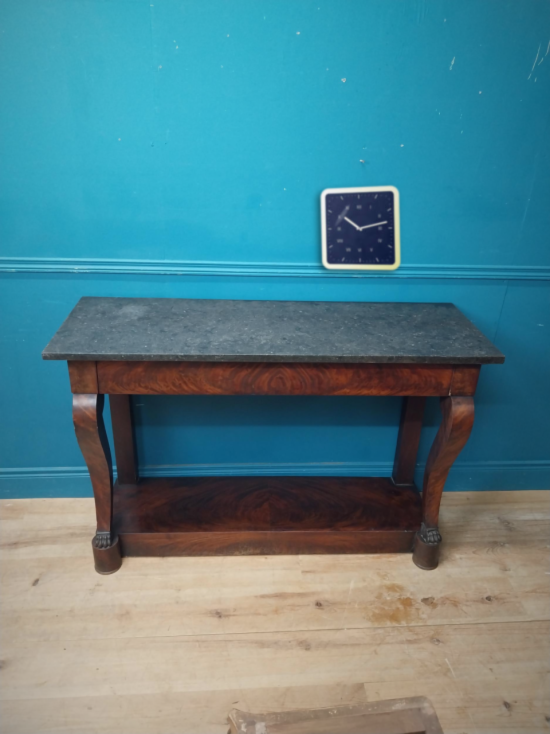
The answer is h=10 m=13
